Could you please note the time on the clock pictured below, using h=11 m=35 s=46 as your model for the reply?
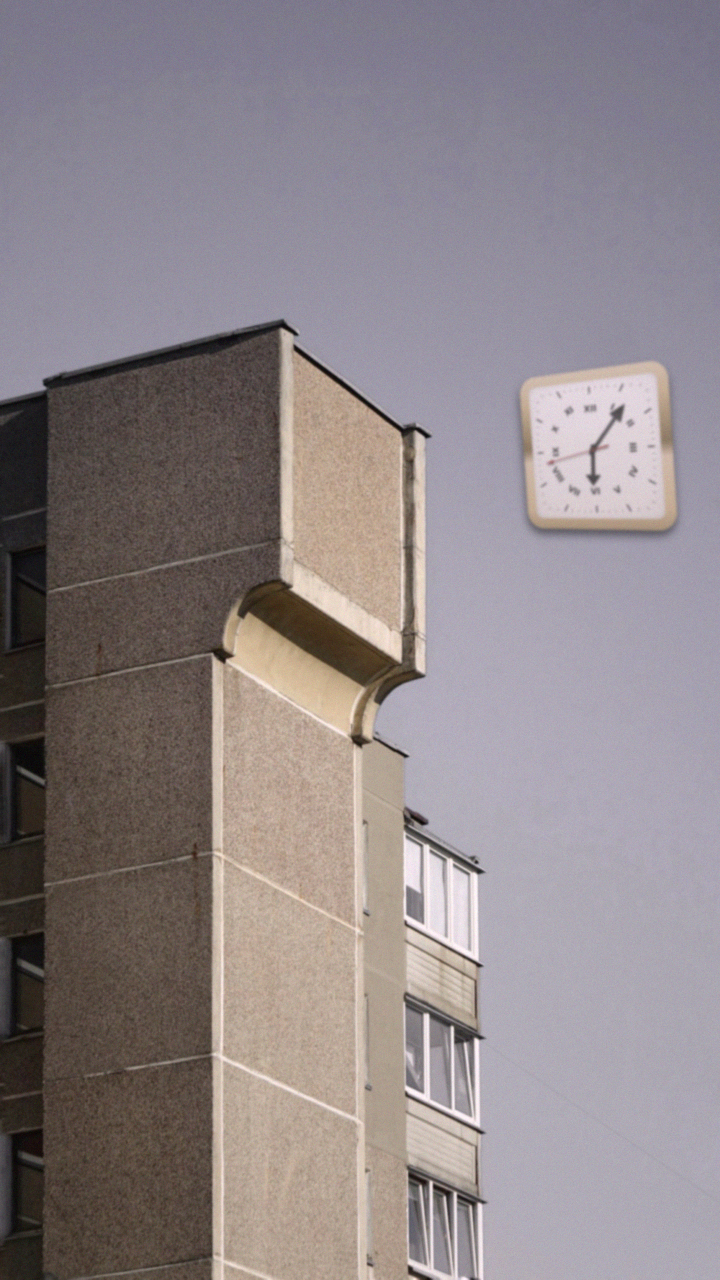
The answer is h=6 m=6 s=43
